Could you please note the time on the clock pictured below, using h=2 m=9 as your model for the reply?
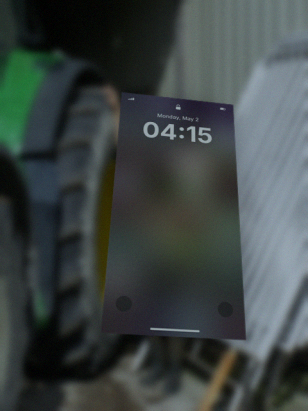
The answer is h=4 m=15
